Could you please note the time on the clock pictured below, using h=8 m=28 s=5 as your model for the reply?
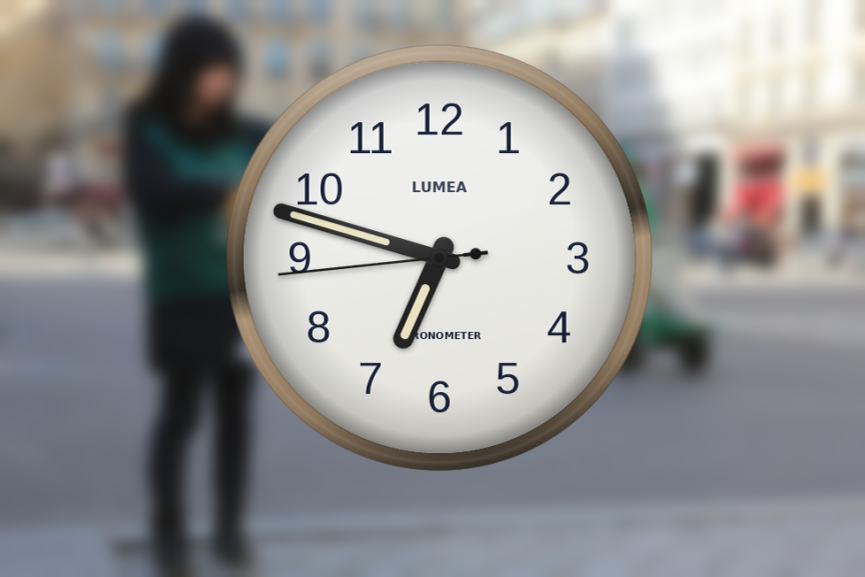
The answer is h=6 m=47 s=44
